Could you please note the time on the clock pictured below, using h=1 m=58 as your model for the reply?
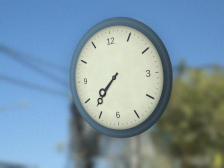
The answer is h=7 m=37
